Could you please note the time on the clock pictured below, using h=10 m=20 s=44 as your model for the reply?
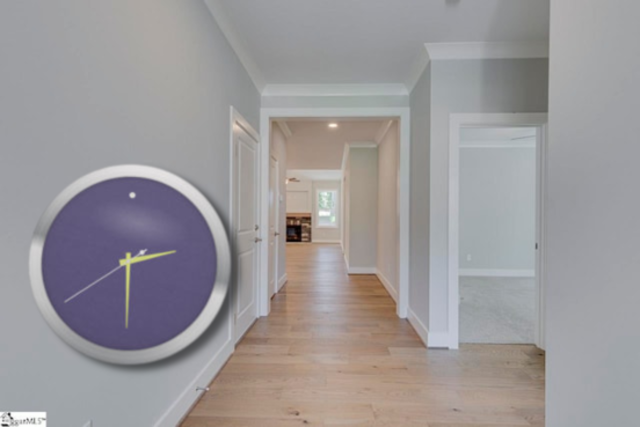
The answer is h=2 m=29 s=39
